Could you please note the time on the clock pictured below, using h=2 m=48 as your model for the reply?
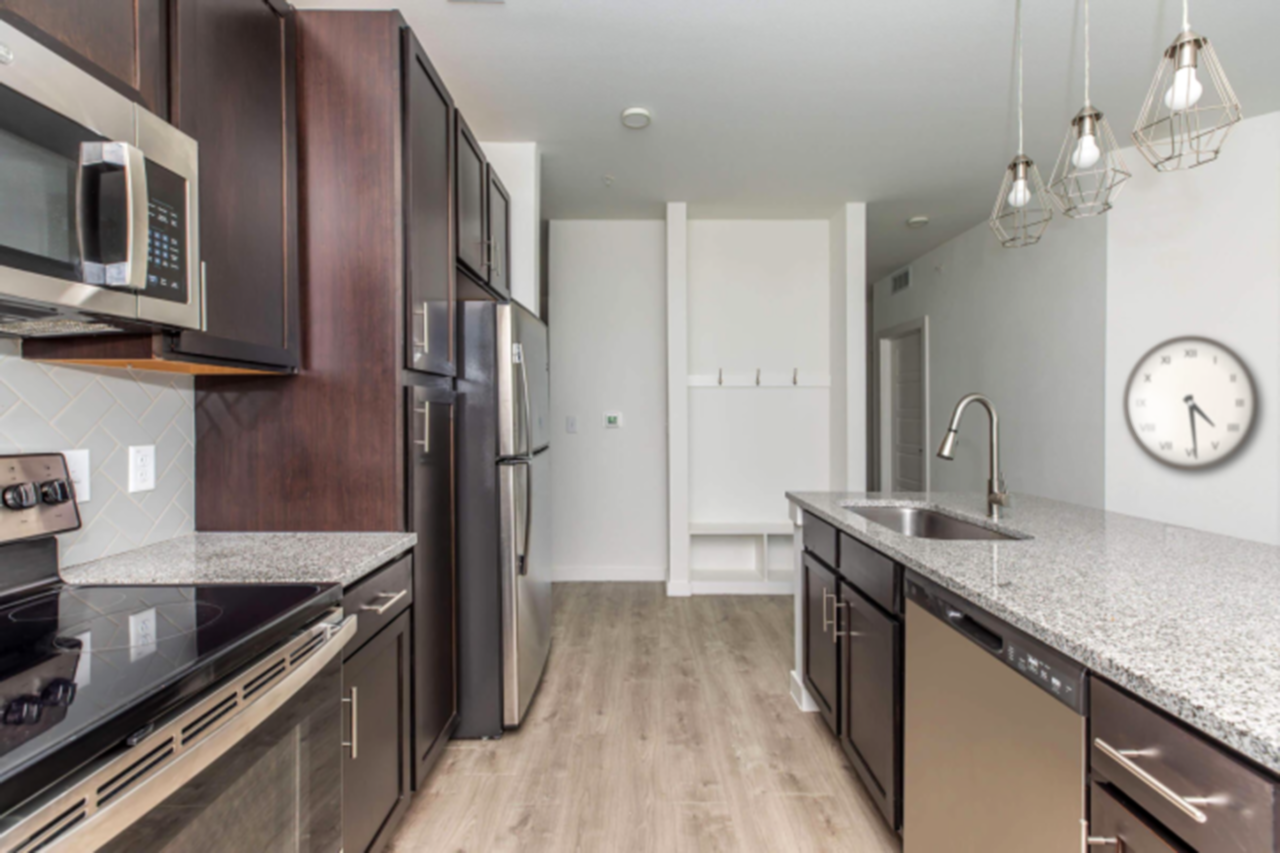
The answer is h=4 m=29
